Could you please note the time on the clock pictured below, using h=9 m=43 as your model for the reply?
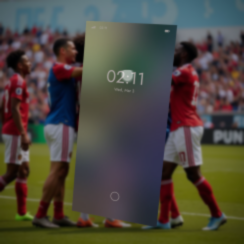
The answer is h=2 m=11
